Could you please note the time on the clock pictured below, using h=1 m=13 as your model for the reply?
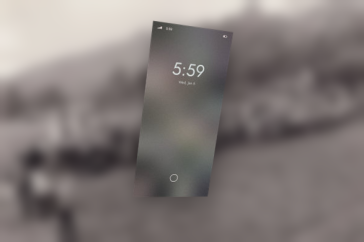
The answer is h=5 m=59
